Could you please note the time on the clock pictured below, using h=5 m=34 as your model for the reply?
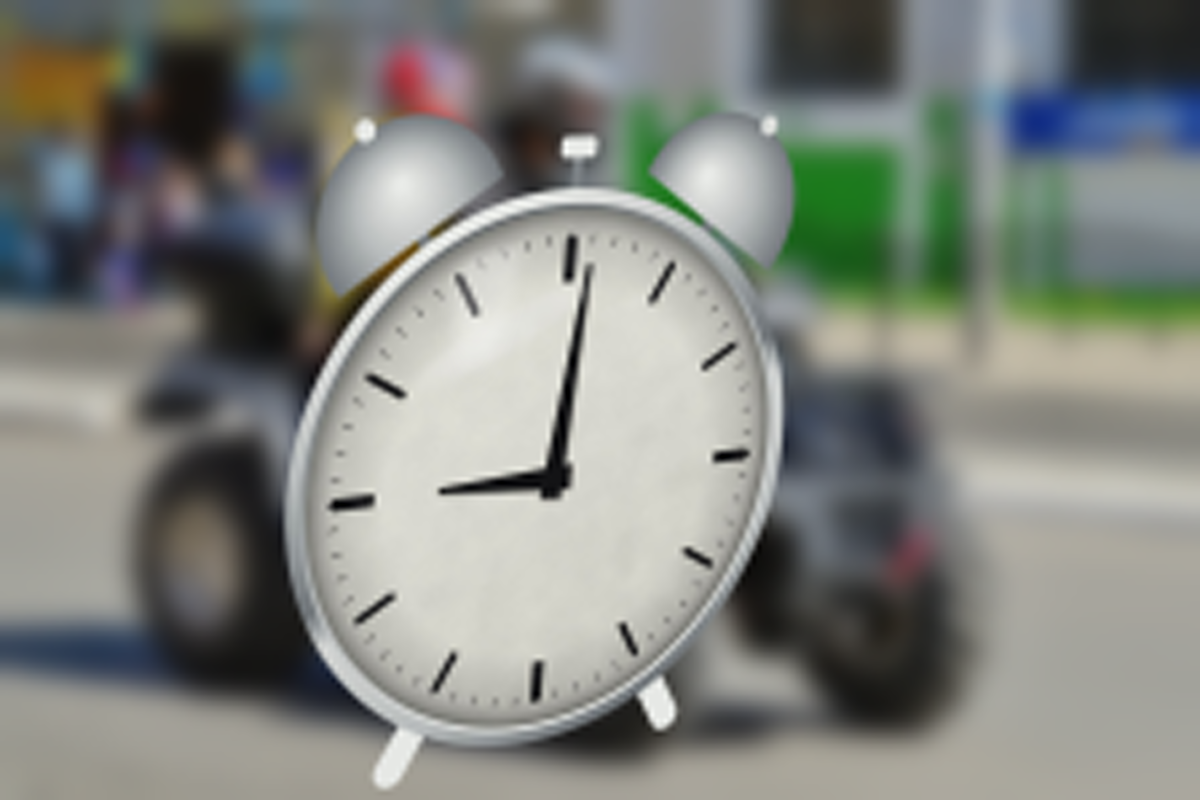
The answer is h=9 m=1
